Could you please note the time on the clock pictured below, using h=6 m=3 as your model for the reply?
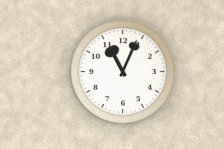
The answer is h=11 m=4
